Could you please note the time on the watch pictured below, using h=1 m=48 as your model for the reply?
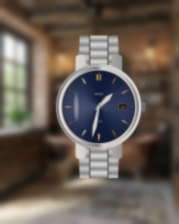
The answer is h=1 m=32
